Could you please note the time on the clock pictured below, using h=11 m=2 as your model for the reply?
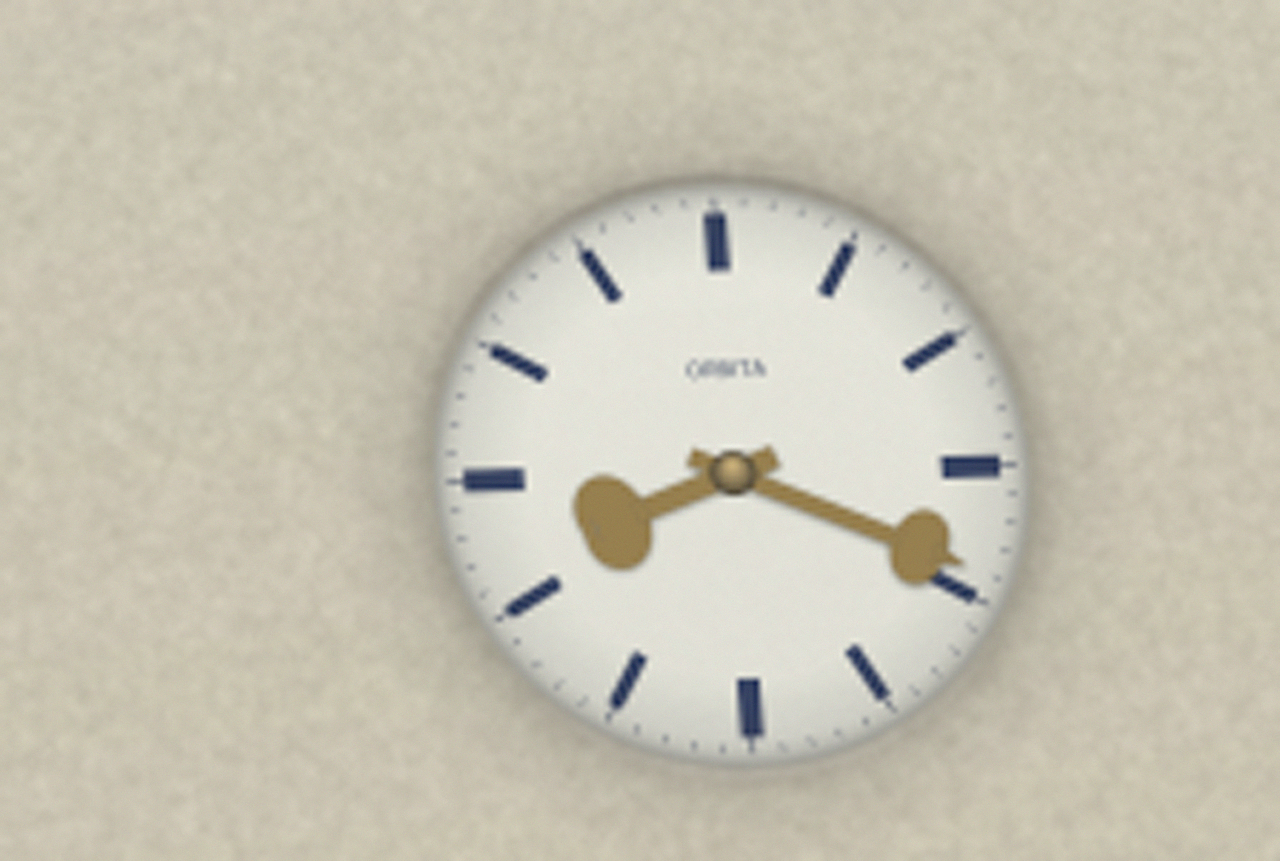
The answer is h=8 m=19
